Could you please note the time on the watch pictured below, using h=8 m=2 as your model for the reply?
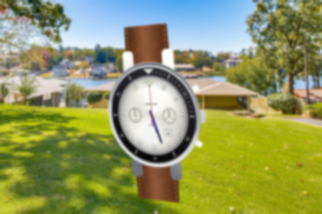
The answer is h=5 m=27
